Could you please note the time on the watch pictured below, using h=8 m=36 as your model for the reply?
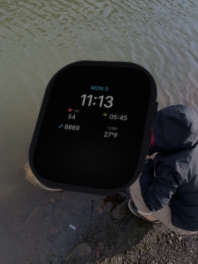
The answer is h=11 m=13
